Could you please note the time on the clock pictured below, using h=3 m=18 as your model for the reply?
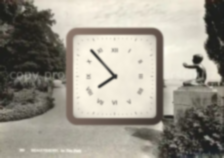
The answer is h=7 m=53
